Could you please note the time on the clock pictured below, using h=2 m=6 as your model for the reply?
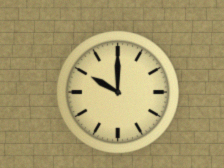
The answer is h=10 m=0
